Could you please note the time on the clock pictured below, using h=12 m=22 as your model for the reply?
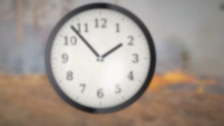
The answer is h=1 m=53
